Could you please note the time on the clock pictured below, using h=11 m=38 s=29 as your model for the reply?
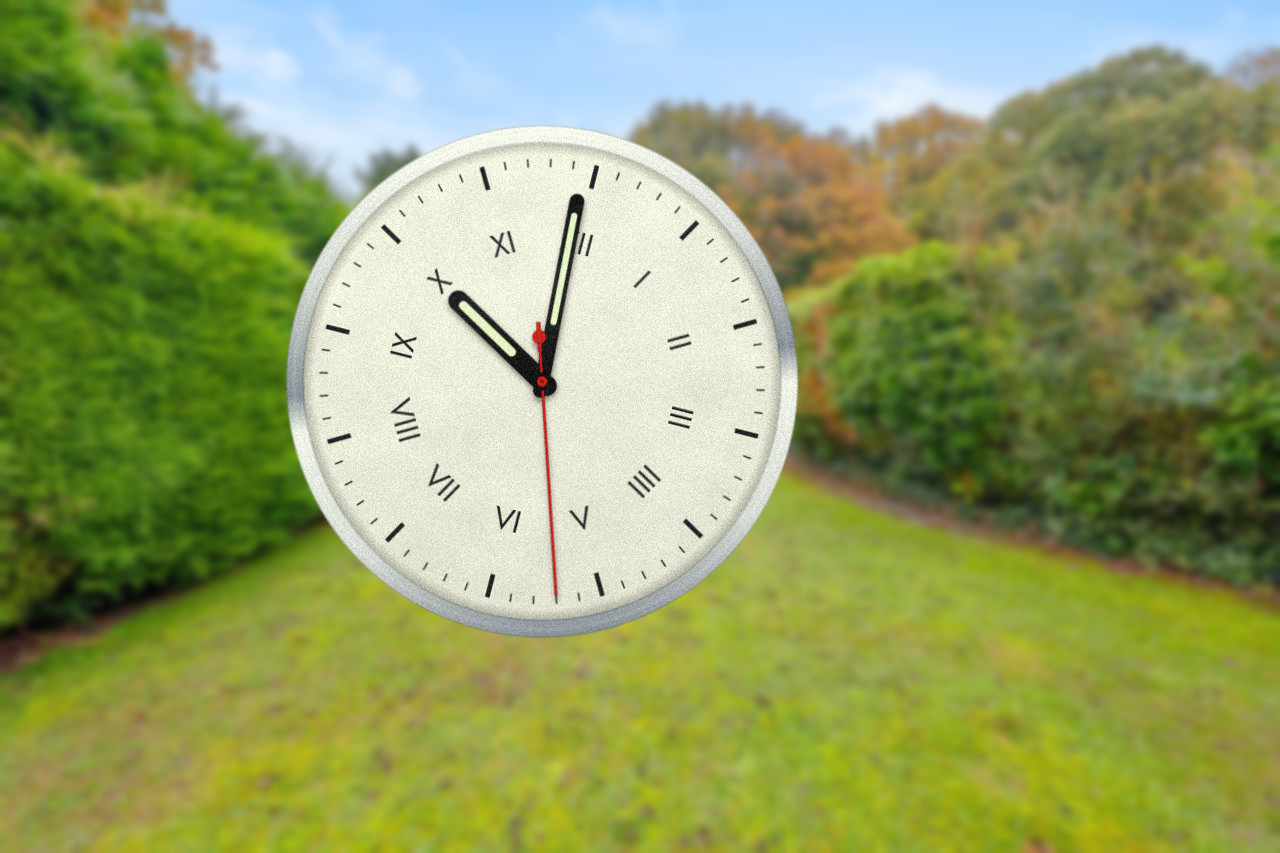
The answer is h=9 m=59 s=27
